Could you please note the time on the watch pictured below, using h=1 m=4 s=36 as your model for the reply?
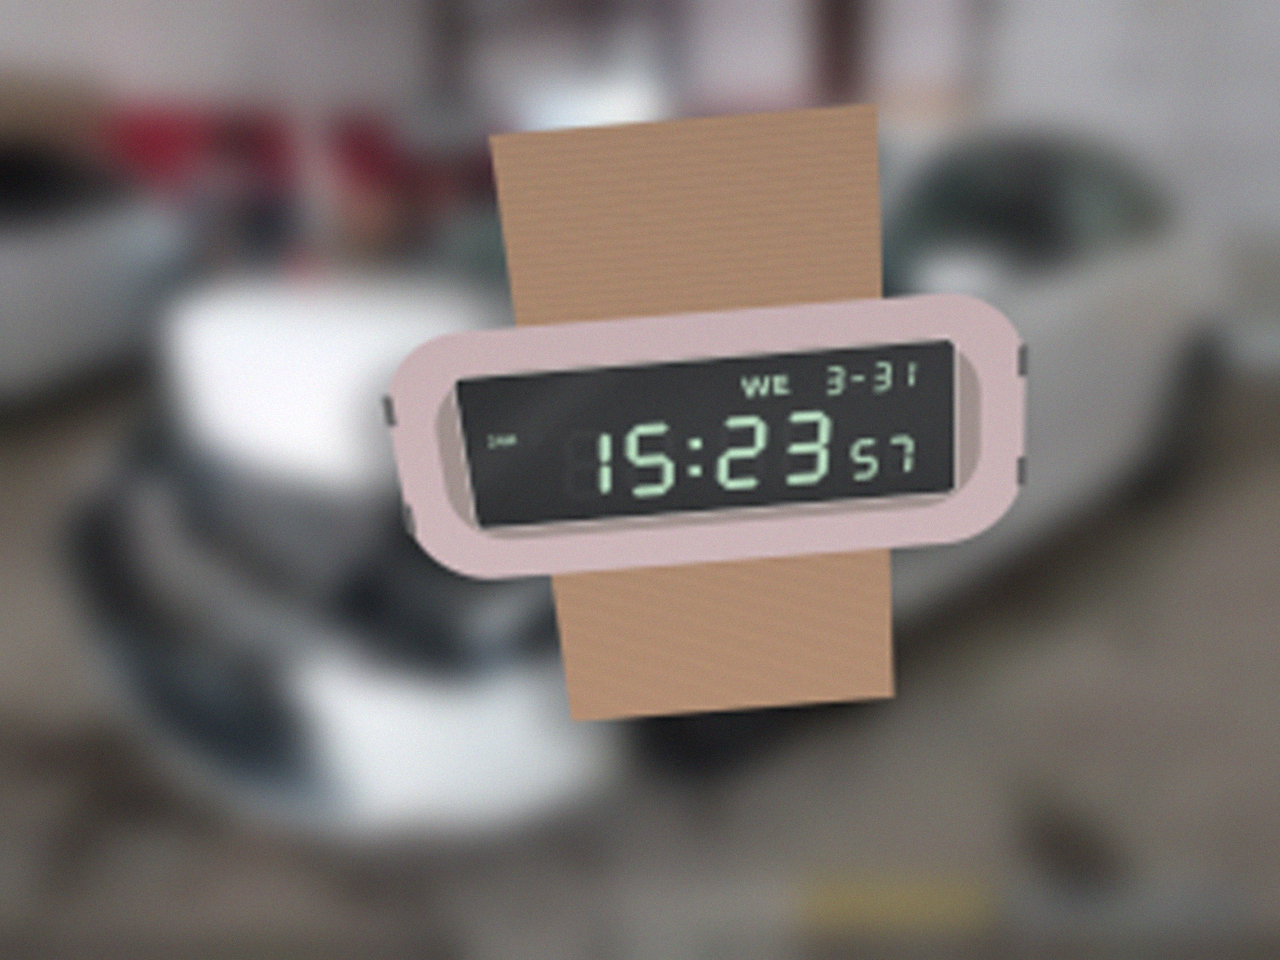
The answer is h=15 m=23 s=57
